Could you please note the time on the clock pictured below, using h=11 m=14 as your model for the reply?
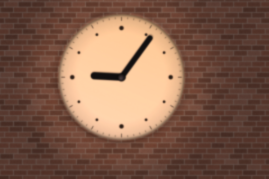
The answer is h=9 m=6
